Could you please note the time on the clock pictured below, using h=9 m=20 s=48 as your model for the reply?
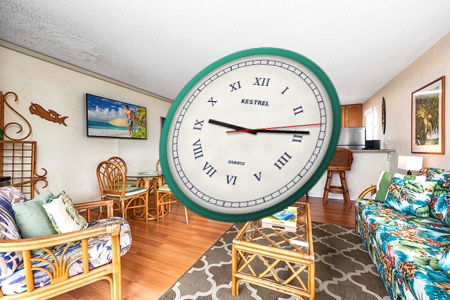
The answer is h=9 m=14 s=13
